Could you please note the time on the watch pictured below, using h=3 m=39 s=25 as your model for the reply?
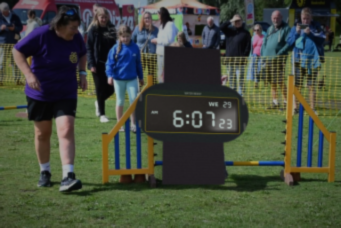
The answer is h=6 m=7 s=23
